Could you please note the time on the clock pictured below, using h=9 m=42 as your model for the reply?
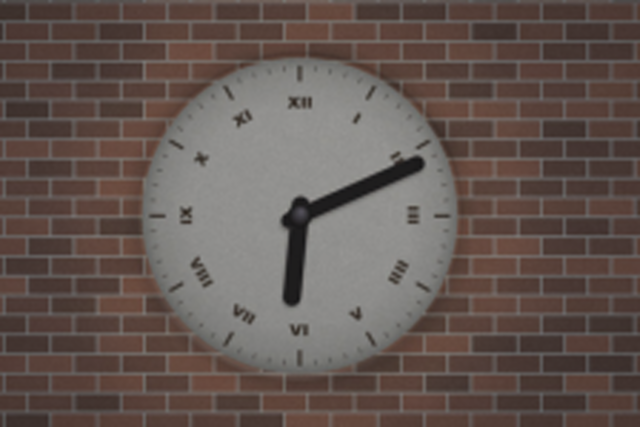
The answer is h=6 m=11
